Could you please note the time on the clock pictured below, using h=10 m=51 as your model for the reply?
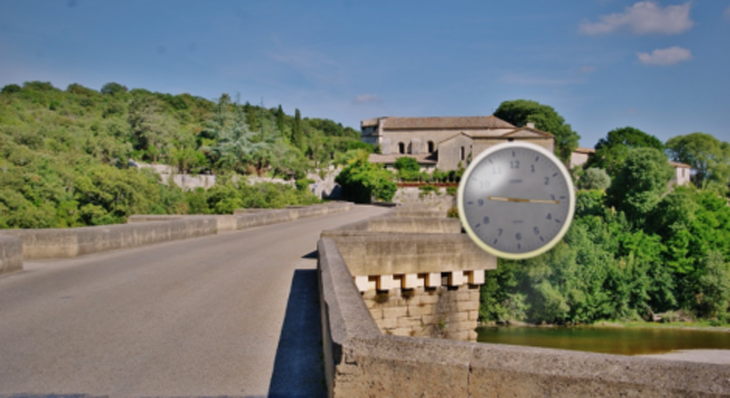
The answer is h=9 m=16
